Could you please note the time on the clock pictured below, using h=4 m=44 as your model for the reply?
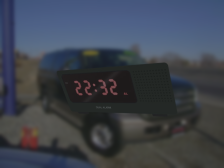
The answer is h=22 m=32
